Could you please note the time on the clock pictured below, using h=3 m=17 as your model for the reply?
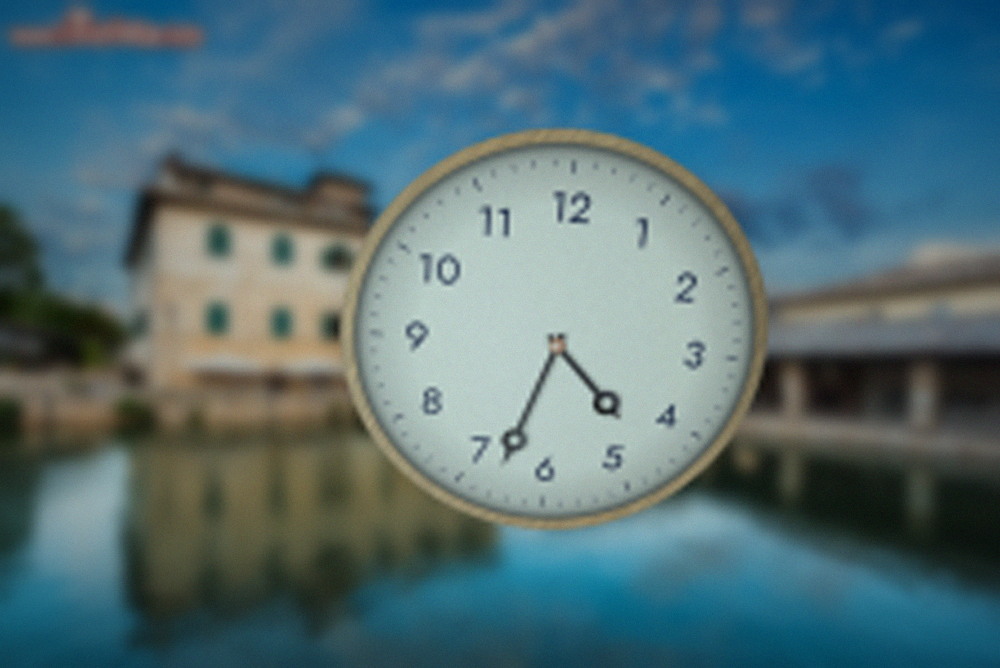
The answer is h=4 m=33
